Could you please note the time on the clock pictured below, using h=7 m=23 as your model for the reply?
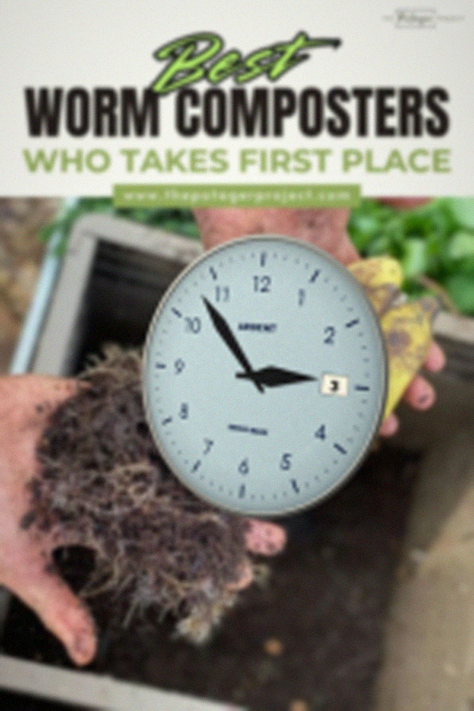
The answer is h=2 m=53
